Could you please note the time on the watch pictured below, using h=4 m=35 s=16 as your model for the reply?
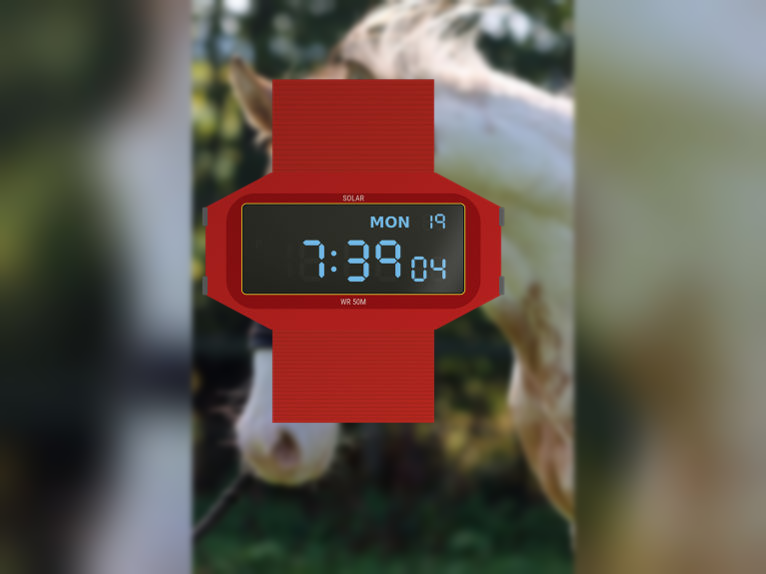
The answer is h=7 m=39 s=4
